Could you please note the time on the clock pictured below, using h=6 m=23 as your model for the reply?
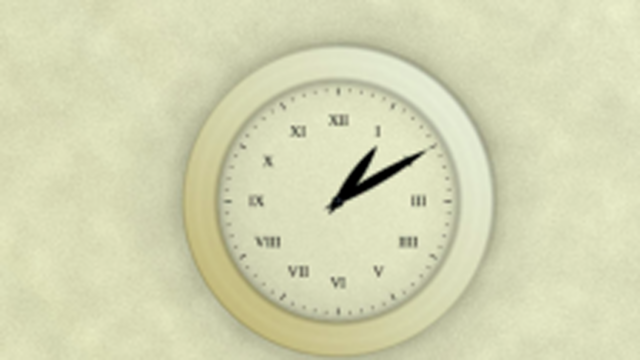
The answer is h=1 m=10
